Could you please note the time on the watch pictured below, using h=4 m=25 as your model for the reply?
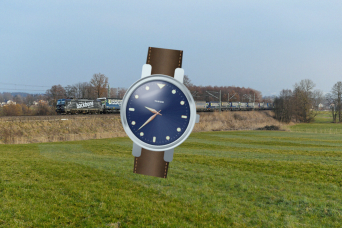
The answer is h=9 m=37
